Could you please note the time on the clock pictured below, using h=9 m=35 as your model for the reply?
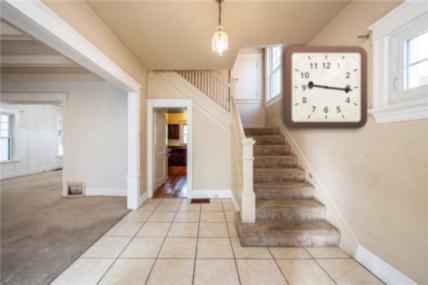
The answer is h=9 m=16
